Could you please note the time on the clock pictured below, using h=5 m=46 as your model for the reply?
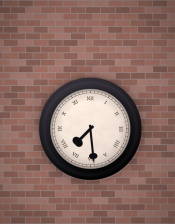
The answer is h=7 m=29
